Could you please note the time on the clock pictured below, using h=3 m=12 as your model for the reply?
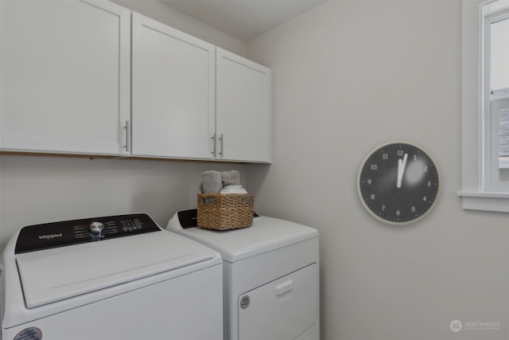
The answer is h=12 m=2
